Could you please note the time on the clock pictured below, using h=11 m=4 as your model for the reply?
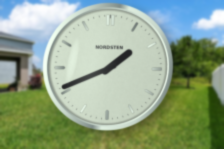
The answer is h=1 m=41
